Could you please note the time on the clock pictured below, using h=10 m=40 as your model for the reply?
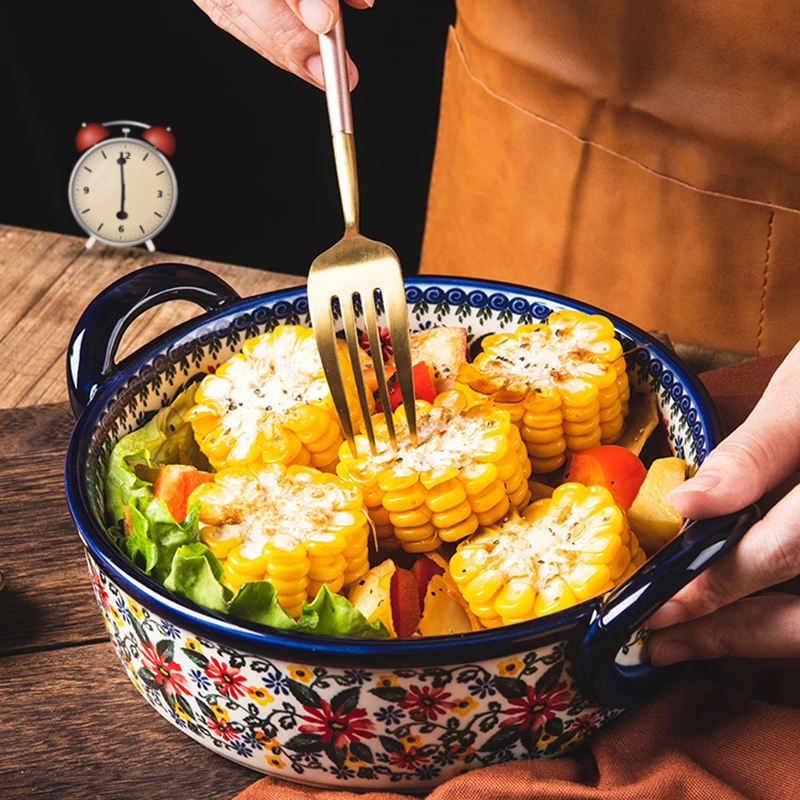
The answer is h=5 m=59
